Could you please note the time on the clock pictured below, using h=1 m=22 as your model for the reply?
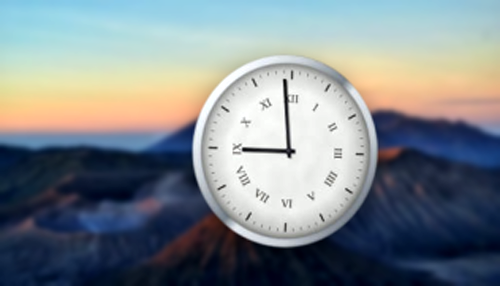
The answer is h=8 m=59
